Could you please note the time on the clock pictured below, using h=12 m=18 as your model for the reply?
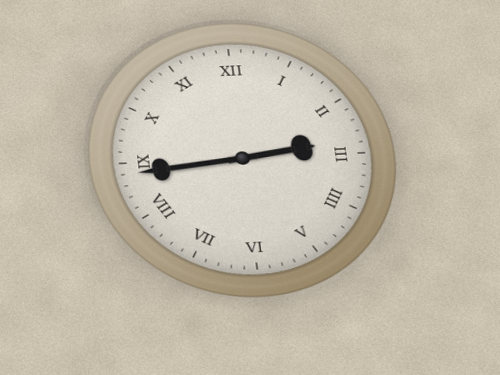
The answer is h=2 m=44
